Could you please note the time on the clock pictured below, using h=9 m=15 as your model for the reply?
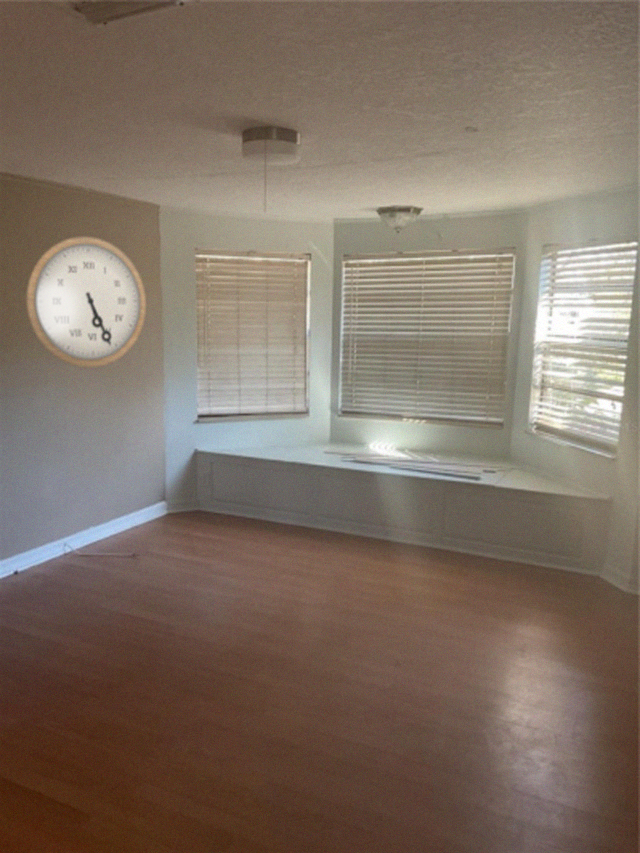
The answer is h=5 m=26
